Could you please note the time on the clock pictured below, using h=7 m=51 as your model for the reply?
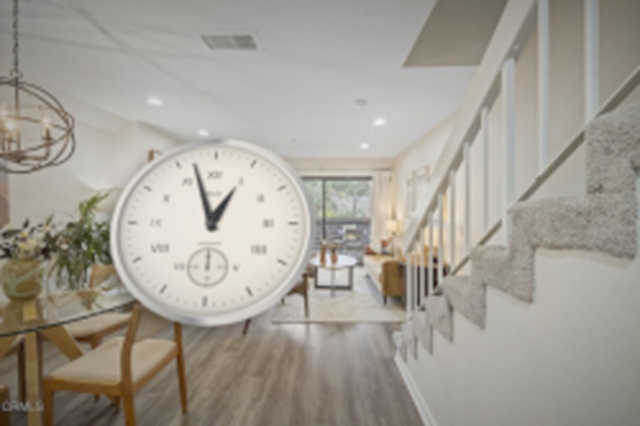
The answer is h=12 m=57
